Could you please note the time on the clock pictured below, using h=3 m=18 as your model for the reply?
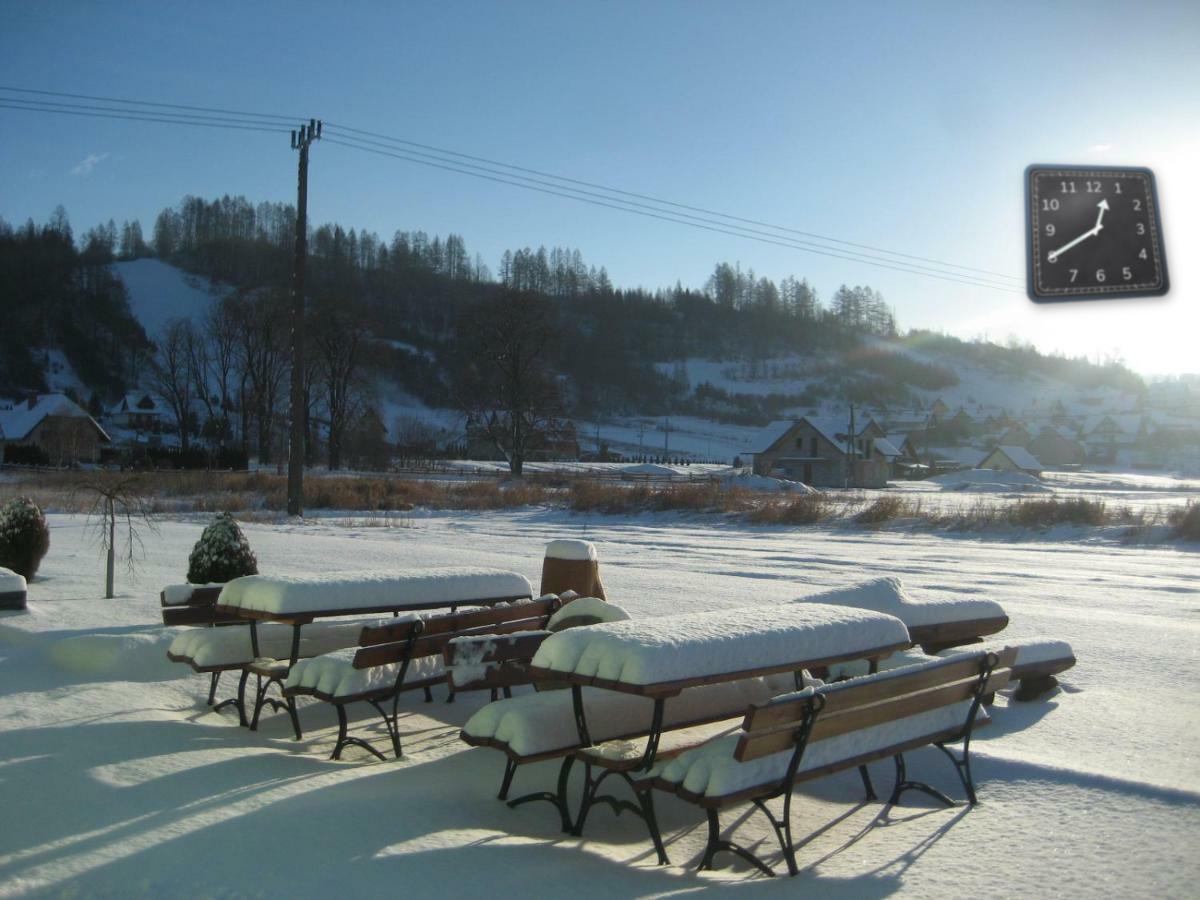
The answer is h=12 m=40
